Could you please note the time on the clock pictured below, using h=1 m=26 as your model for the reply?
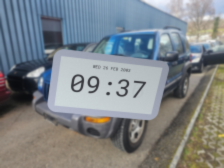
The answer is h=9 m=37
